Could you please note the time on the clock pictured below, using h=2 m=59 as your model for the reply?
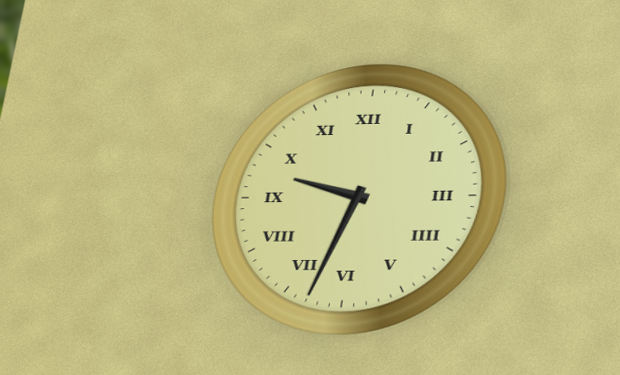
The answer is h=9 m=33
